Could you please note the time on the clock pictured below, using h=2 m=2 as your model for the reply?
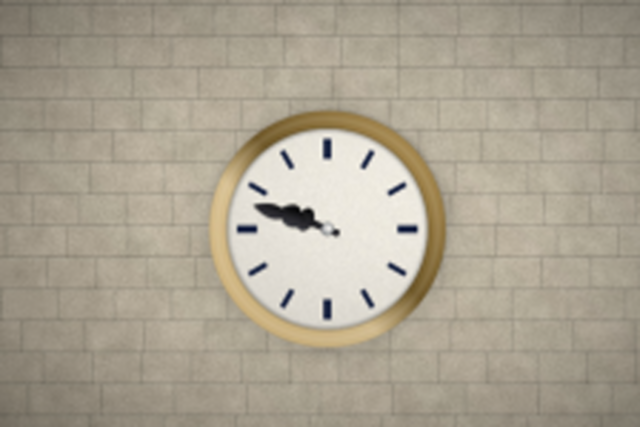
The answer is h=9 m=48
